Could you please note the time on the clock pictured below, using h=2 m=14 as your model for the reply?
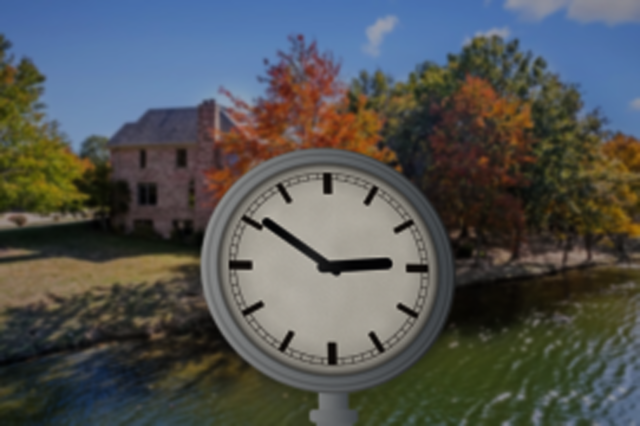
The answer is h=2 m=51
